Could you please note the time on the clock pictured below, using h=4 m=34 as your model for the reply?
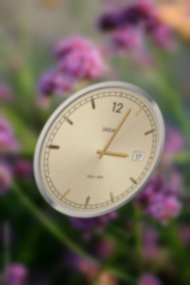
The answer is h=3 m=3
